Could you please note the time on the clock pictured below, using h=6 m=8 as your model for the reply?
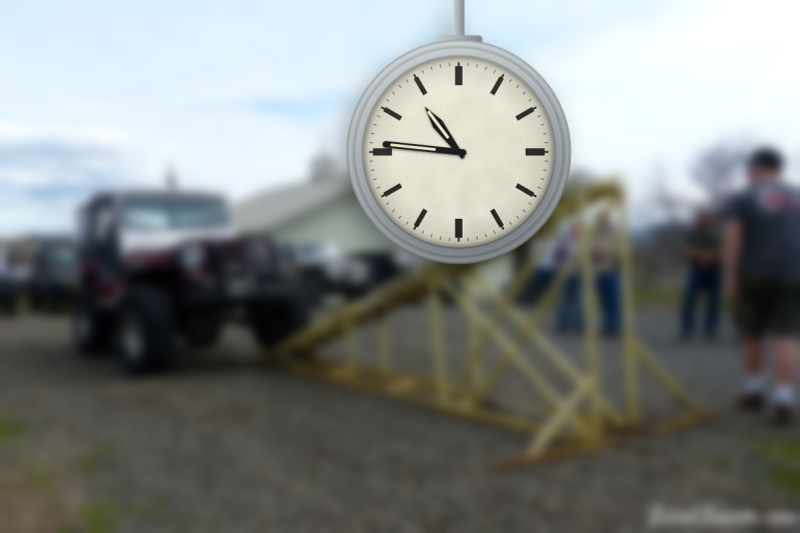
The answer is h=10 m=46
